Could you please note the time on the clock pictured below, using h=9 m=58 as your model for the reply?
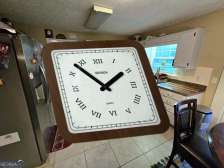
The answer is h=1 m=53
